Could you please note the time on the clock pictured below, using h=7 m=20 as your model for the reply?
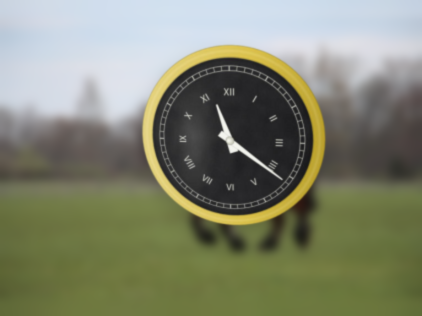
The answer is h=11 m=21
